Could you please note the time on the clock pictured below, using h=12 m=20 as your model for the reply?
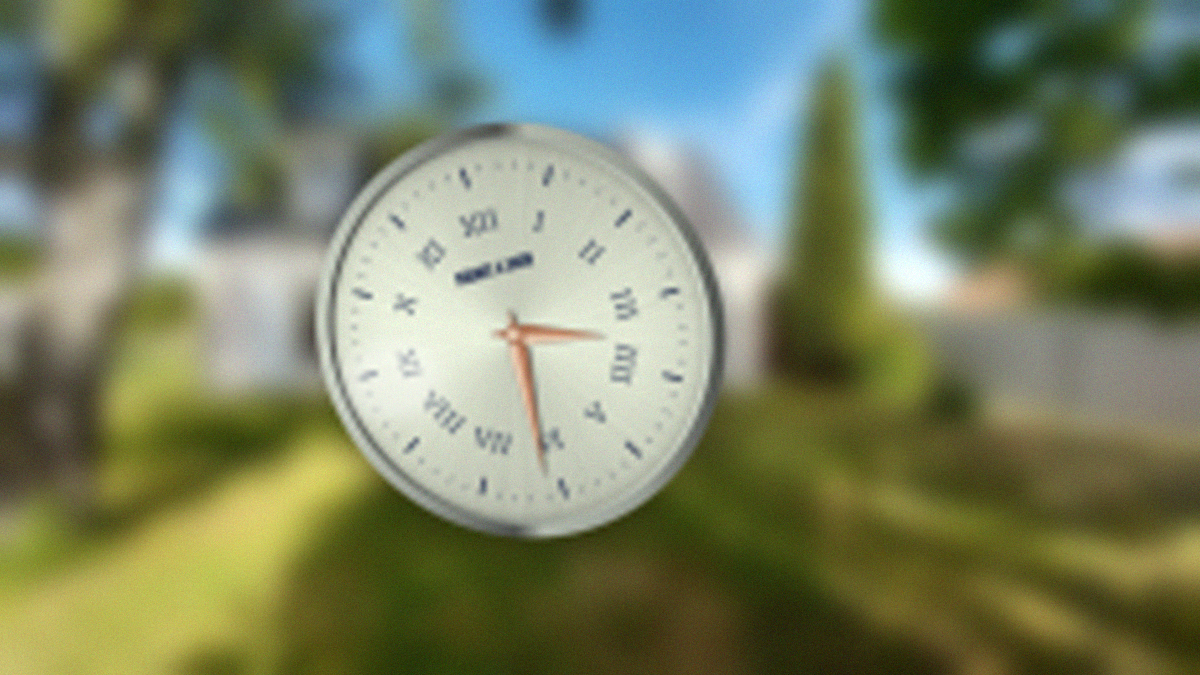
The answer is h=3 m=31
